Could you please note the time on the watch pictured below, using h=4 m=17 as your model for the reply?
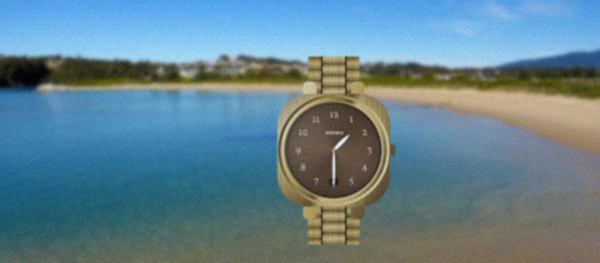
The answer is h=1 m=30
